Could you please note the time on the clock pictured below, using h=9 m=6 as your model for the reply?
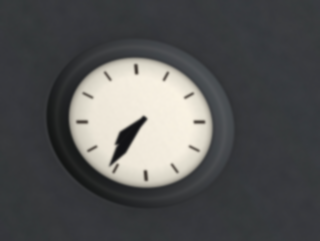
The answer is h=7 m=36
